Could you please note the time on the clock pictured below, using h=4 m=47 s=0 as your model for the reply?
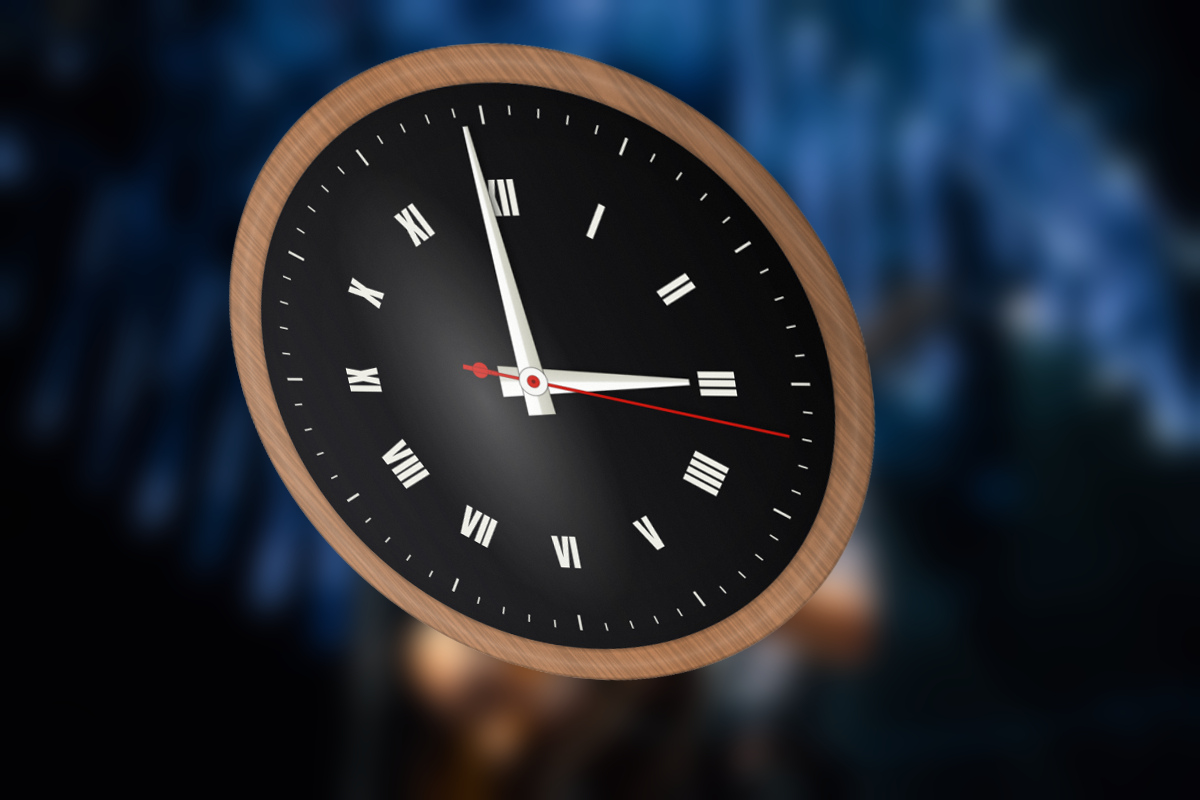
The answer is h=2 m=59 s=17
